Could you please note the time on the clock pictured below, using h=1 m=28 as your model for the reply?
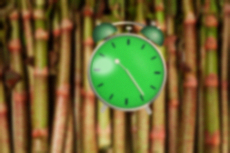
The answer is h=10 m=24
